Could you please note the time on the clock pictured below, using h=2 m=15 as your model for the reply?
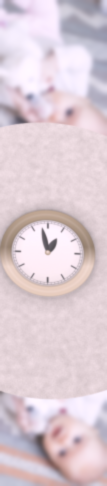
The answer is h=12 m=58
